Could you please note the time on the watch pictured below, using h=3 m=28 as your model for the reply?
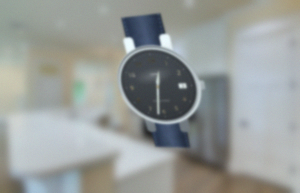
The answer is h=12 m=32
